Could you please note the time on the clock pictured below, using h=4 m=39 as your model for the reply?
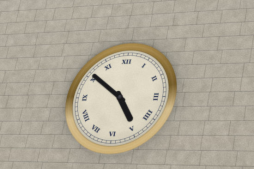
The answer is h=4 m=51
